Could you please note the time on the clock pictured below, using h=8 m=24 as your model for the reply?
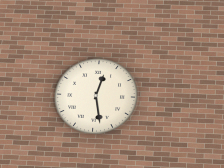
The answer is h=12 m=28
